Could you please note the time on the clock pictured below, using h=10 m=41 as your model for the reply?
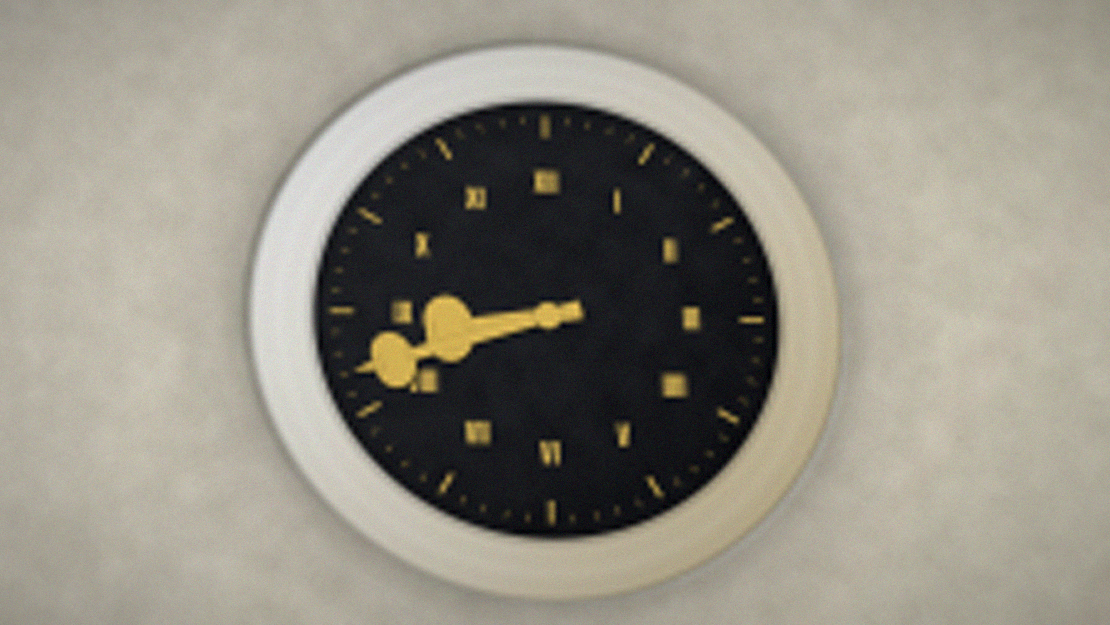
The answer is h=8 m=42
